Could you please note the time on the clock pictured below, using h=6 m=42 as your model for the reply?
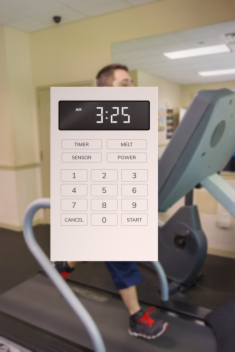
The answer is h=3 m=25
